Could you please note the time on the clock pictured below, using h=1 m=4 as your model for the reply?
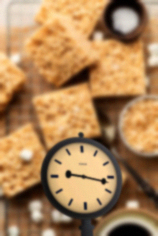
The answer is h=9 m=17
